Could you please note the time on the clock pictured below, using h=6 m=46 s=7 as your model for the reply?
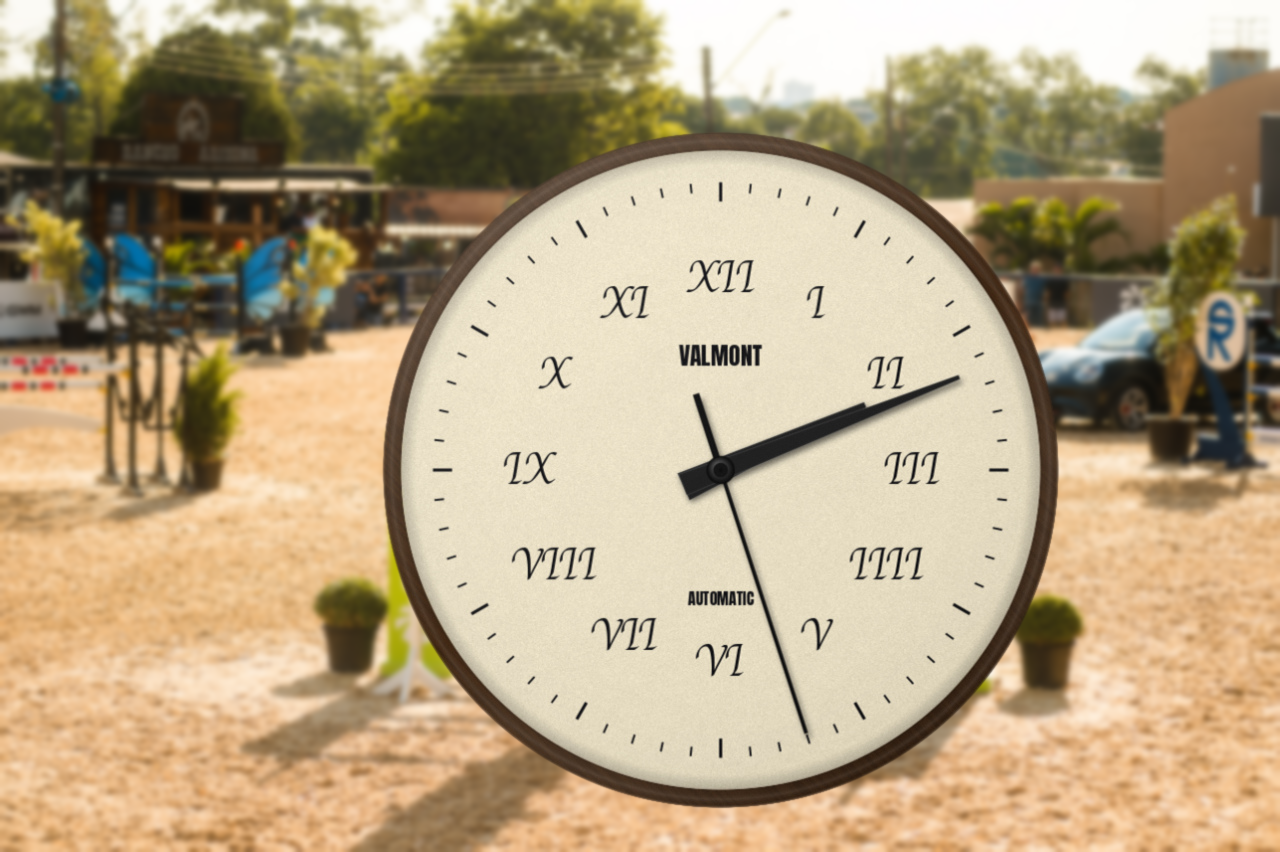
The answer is h=2 m=11 s=27
